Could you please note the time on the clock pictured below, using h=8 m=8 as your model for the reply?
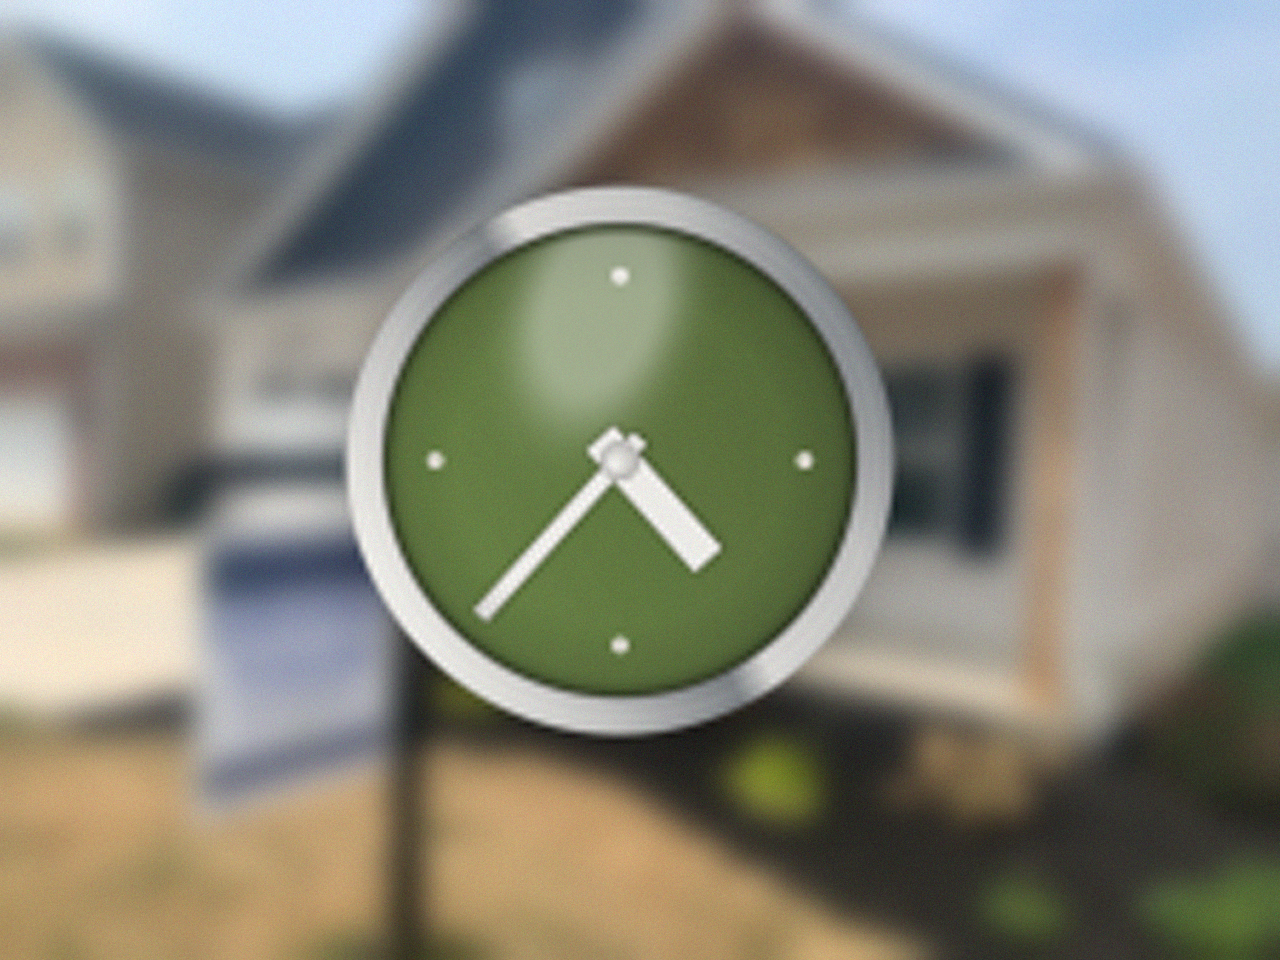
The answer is h=4 m=37
